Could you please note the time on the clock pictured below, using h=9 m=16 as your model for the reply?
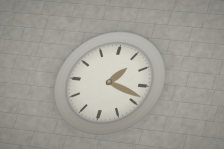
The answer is h=1 m=18
